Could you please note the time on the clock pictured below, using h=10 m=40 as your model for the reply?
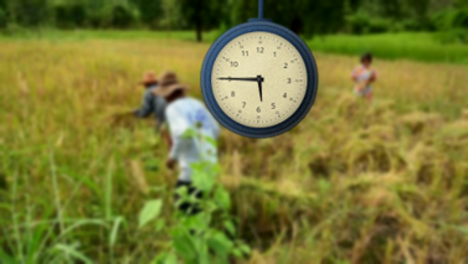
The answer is h=5 m=45
